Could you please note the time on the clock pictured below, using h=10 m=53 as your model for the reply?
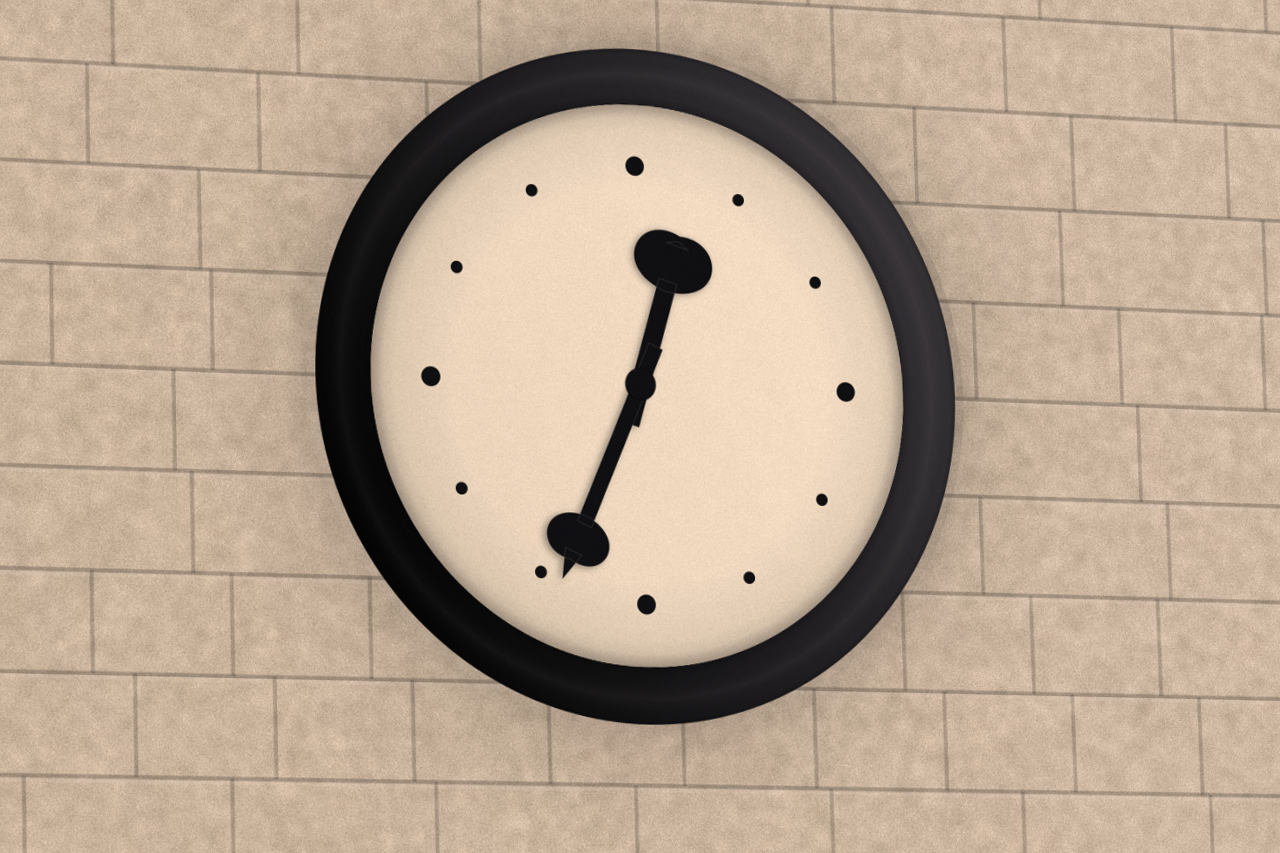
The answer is h=12 m=34
